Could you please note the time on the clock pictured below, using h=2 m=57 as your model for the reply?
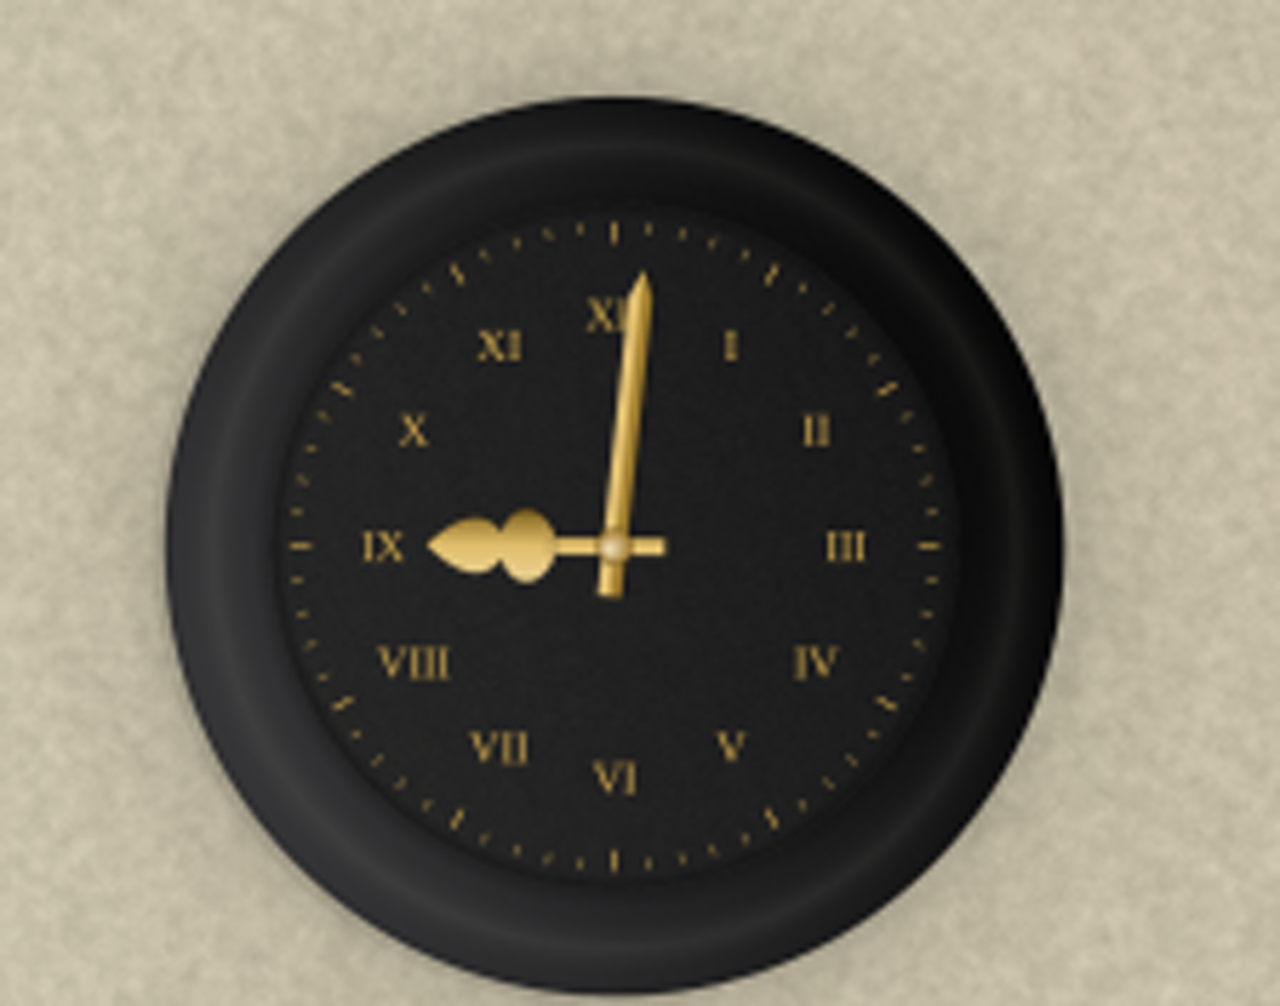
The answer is h=9 m=1
